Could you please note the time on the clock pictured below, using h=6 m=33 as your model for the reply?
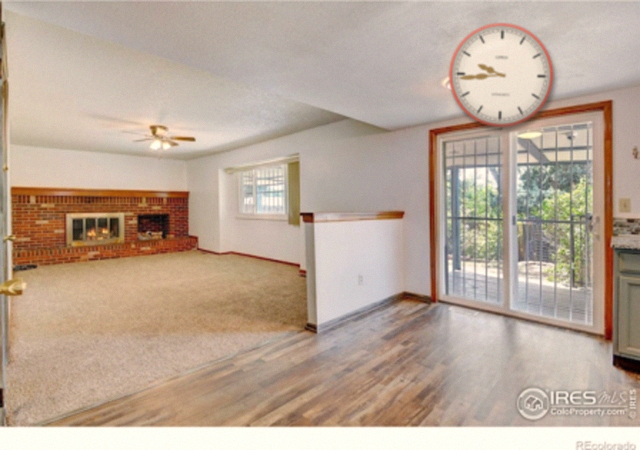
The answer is h=9 m=44
